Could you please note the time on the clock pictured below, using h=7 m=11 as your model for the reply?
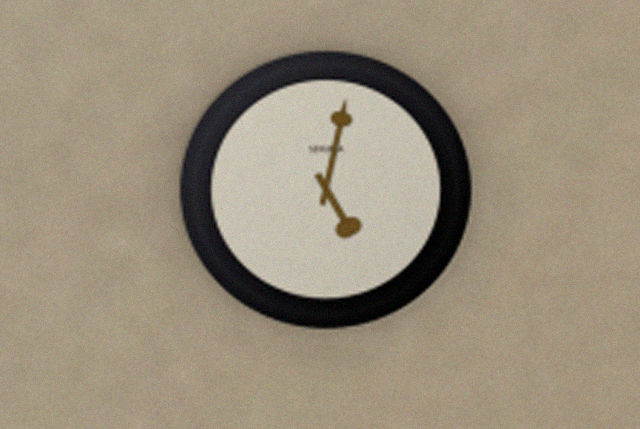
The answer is h=5 m=2
